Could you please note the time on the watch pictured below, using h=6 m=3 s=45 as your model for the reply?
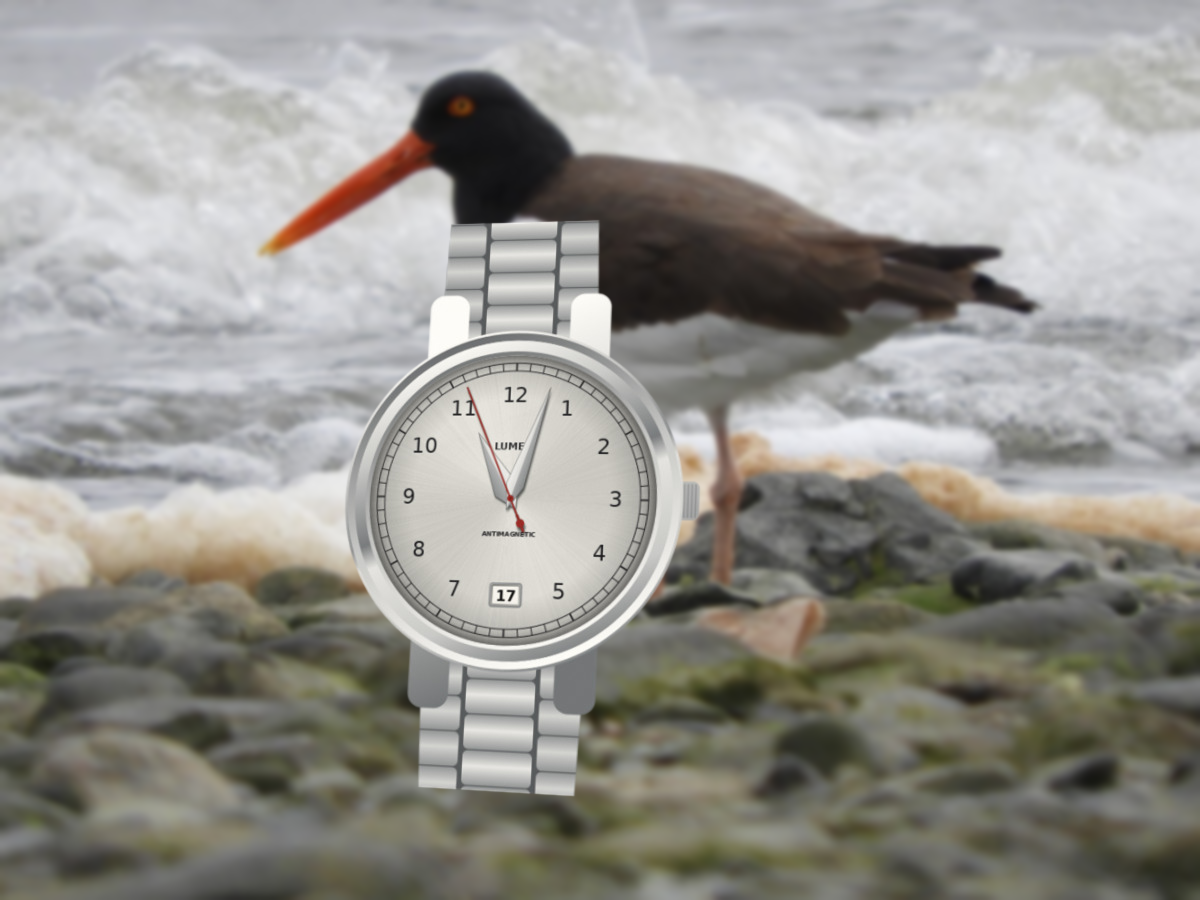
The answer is h=11 m=2 s=56
